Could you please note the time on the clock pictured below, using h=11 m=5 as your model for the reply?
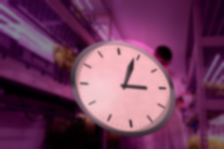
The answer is h=3 m=4
